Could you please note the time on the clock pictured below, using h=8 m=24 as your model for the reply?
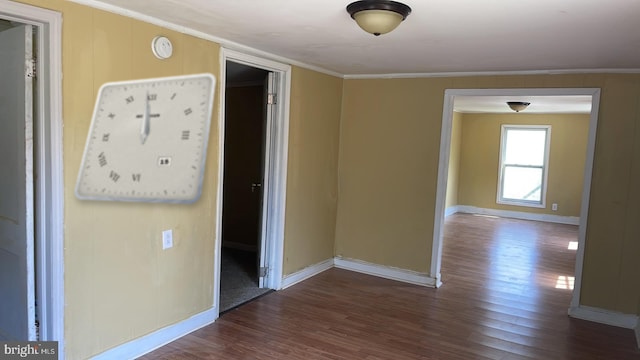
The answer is h=11 m=59
